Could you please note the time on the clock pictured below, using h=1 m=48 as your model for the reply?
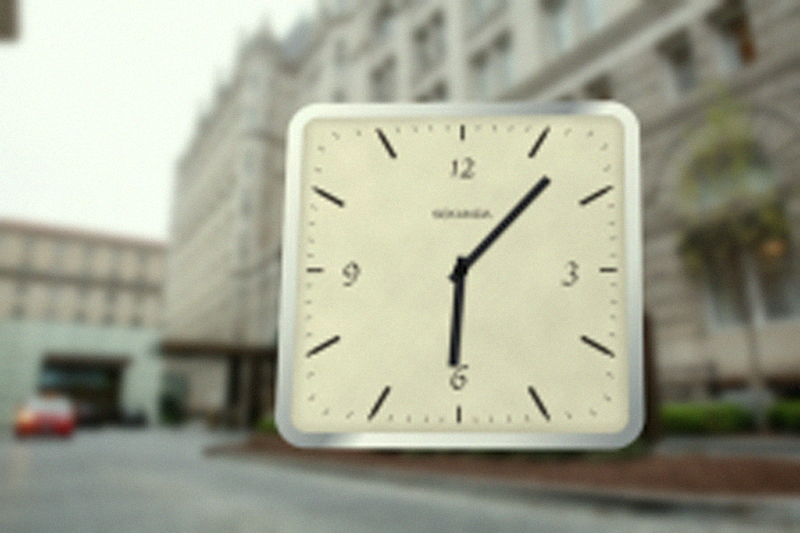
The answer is h=6 m=7
